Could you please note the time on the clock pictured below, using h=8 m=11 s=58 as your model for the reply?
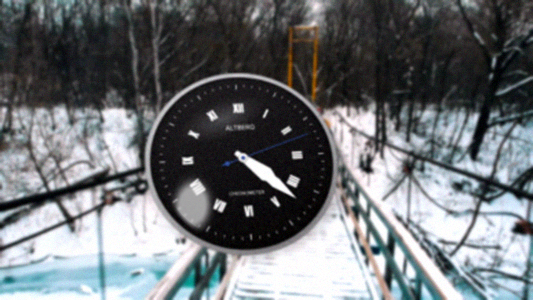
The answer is h=4 m=22 s=12
